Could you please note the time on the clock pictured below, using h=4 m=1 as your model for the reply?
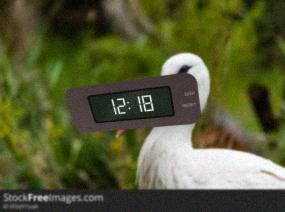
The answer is h=12 m=18
